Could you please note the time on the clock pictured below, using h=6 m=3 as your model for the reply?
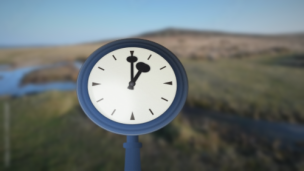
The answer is h=1 m=0
